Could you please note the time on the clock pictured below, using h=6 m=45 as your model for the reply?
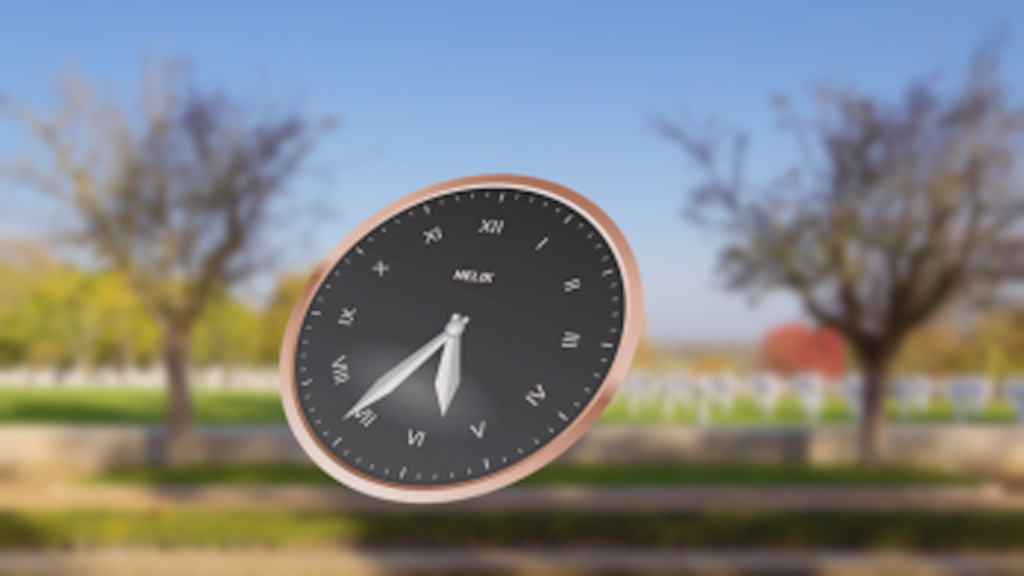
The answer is h=5 m=36
